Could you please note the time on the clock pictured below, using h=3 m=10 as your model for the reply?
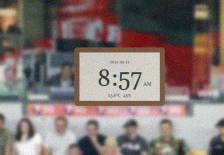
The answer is h=8 m=57
